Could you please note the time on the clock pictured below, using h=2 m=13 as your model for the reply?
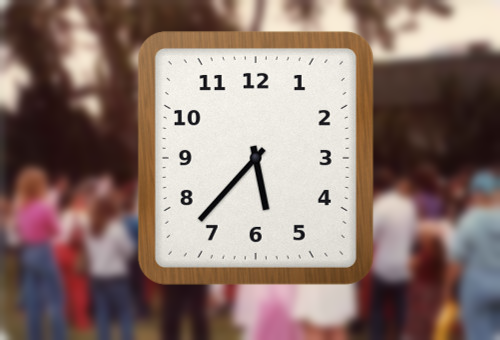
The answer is h=5 m=37
